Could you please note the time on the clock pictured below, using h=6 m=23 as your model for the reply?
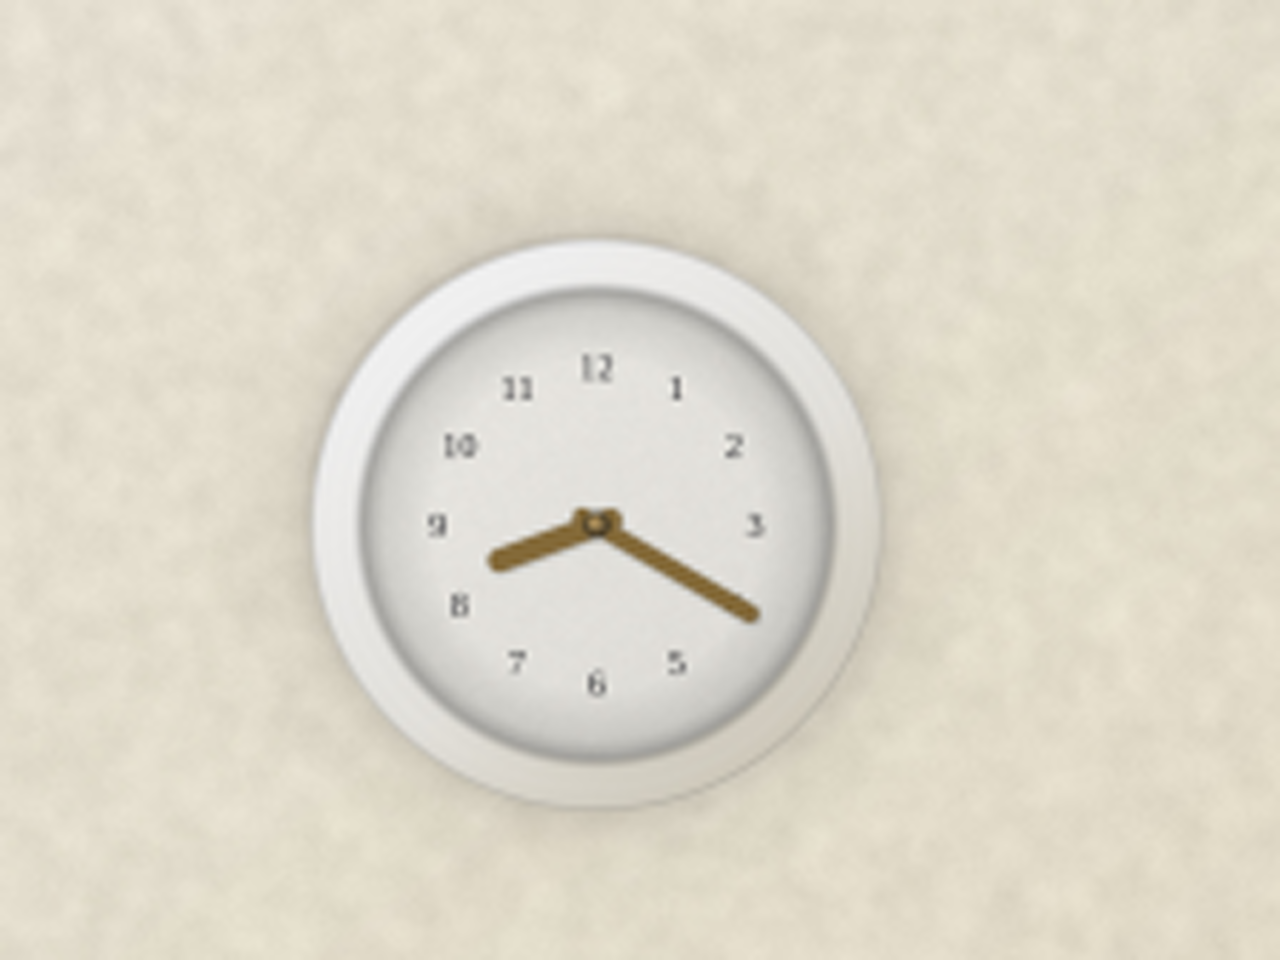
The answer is h=8 m=20
